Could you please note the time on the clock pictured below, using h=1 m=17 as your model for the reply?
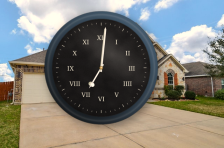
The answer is h=7 m=1
